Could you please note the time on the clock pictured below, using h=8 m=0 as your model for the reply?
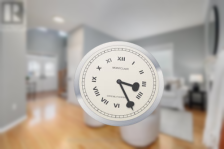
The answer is h=3 m=25
